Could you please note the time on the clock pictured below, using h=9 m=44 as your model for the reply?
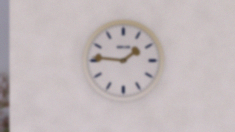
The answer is h=1 m=46
